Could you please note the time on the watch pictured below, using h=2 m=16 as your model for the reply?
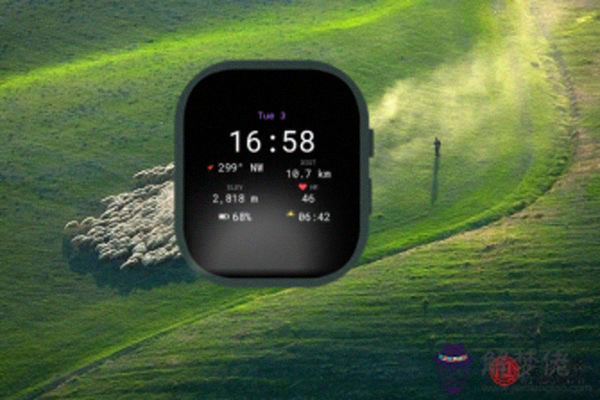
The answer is h=16 m=58
